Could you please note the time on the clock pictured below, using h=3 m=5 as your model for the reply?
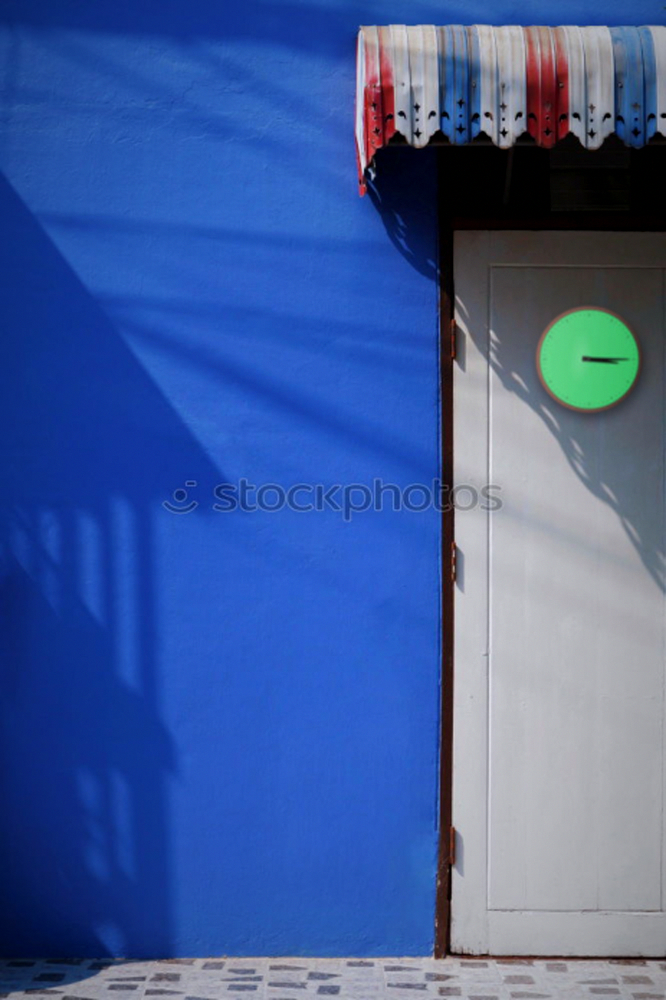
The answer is h=3 m=15
